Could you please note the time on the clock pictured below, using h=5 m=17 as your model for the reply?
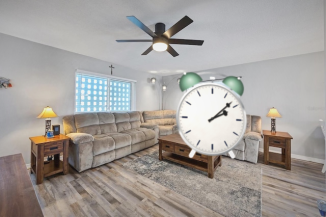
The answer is h=2 m=8
